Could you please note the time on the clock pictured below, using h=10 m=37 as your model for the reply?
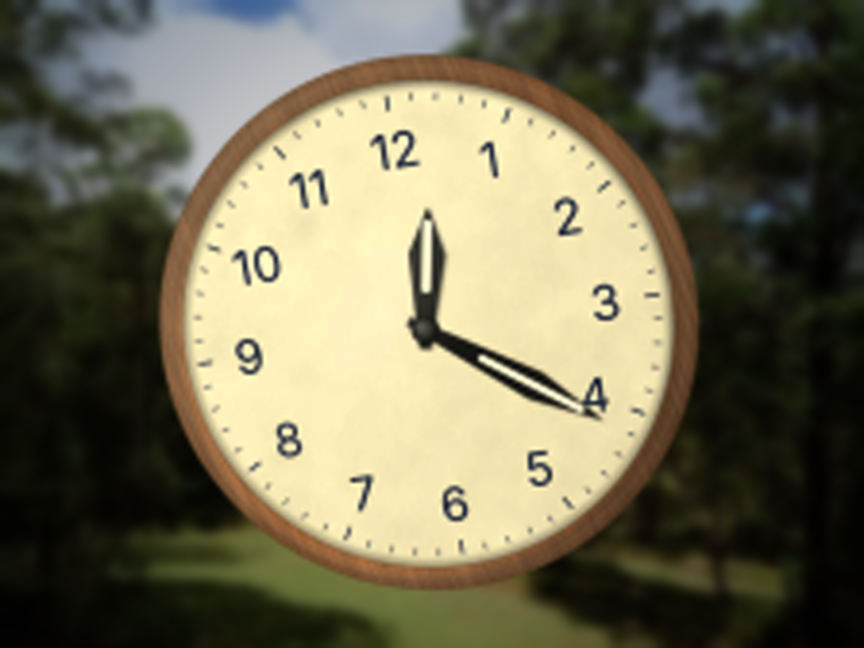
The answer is h=12 m=21
